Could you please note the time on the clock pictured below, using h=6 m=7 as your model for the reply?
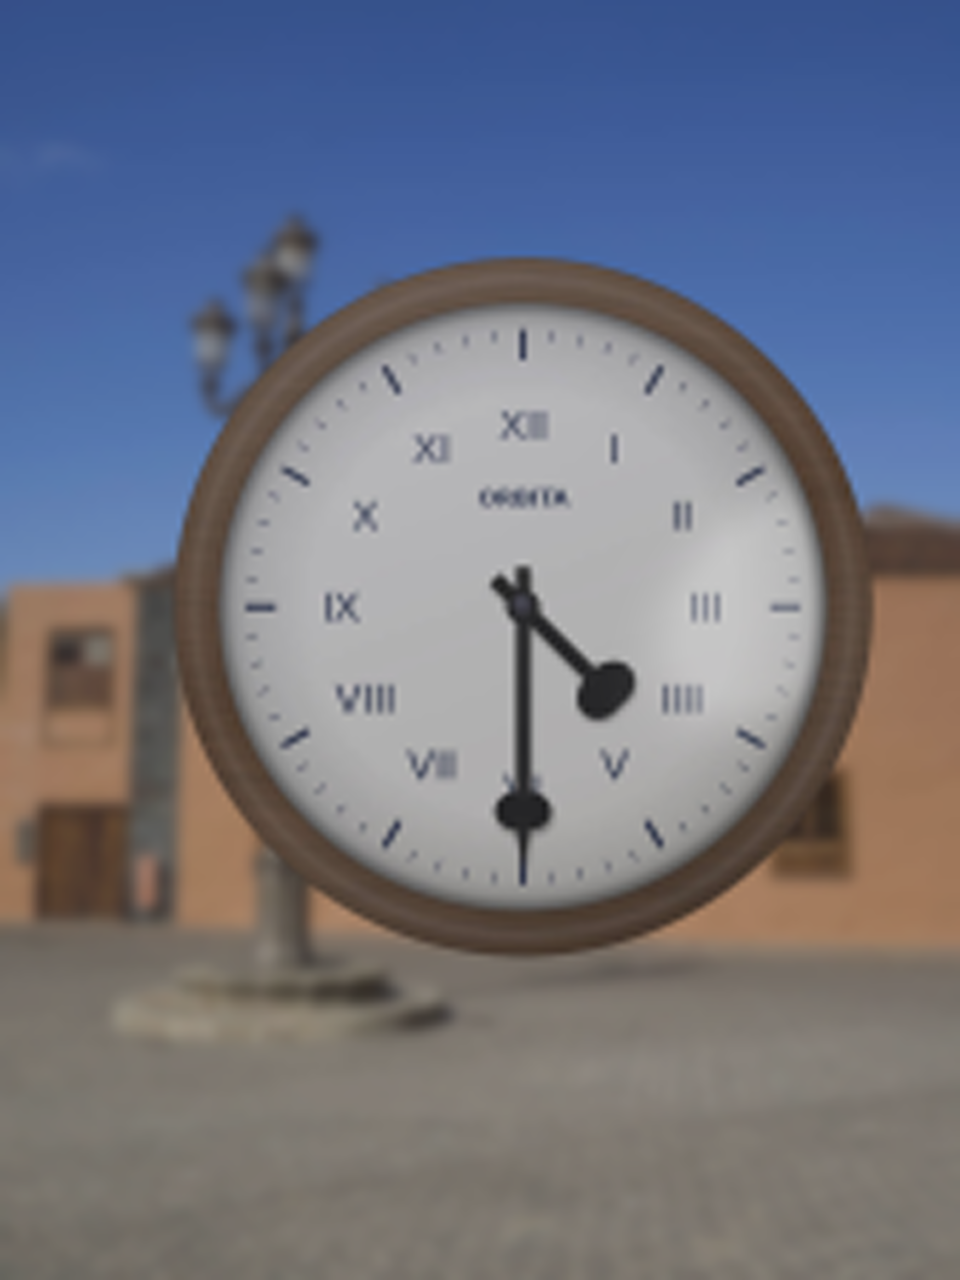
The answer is h=4 m=30
